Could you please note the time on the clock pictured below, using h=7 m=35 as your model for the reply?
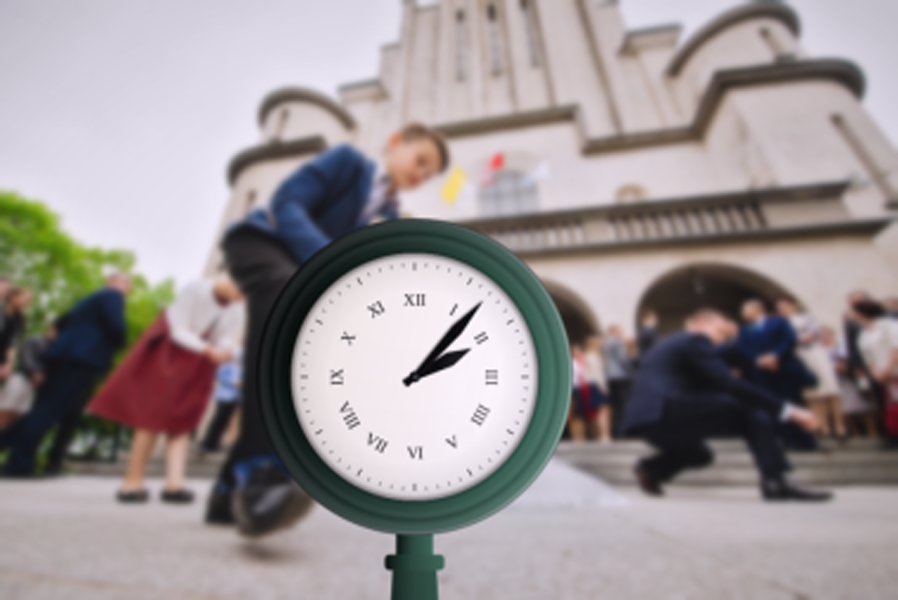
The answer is h=2 m=7
